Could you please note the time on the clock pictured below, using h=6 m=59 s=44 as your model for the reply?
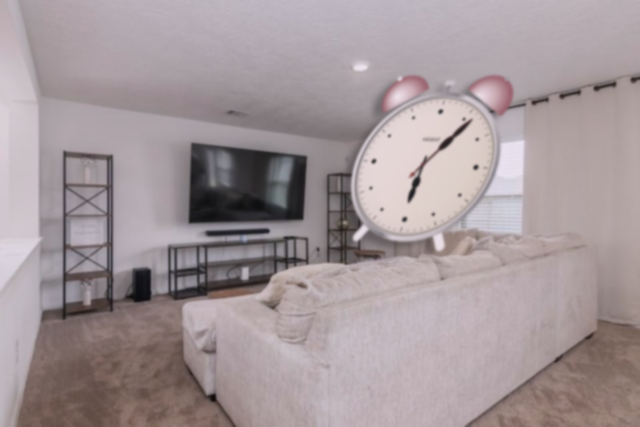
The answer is h=6 m=6 s=6
